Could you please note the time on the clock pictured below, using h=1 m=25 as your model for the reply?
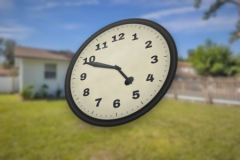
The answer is h=4 m=49
